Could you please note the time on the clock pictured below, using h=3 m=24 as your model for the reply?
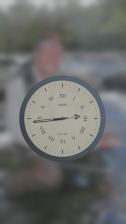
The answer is h=2 m=44
